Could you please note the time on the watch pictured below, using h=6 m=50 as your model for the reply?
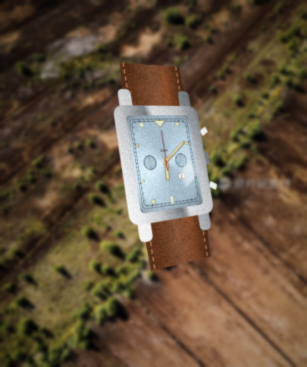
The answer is h=6 m=9
